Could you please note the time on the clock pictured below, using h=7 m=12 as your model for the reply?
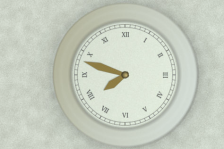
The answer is h=7 m=48
